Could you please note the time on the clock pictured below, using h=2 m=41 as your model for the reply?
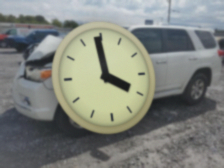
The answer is h=3 m=59
